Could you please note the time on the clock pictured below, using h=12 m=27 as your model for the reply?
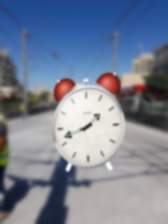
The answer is h=1 m=42
